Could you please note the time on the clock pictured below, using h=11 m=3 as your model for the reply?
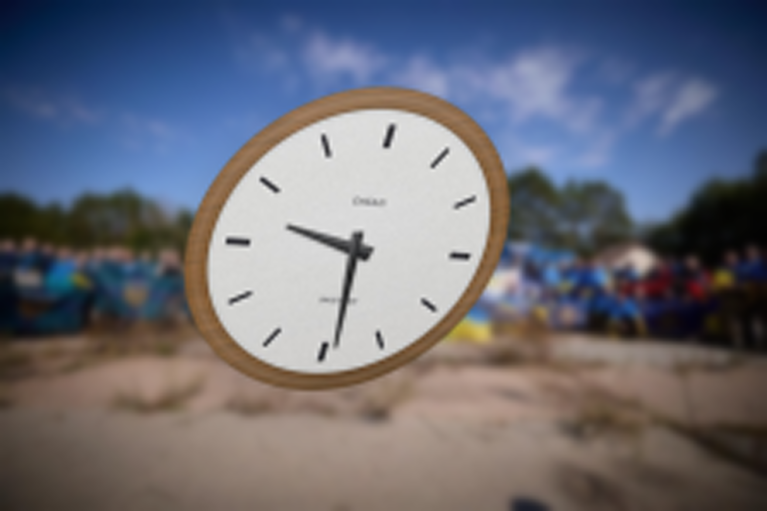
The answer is h=9 m=29
